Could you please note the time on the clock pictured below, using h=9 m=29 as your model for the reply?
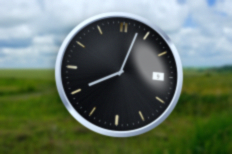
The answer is h=8 m=3
